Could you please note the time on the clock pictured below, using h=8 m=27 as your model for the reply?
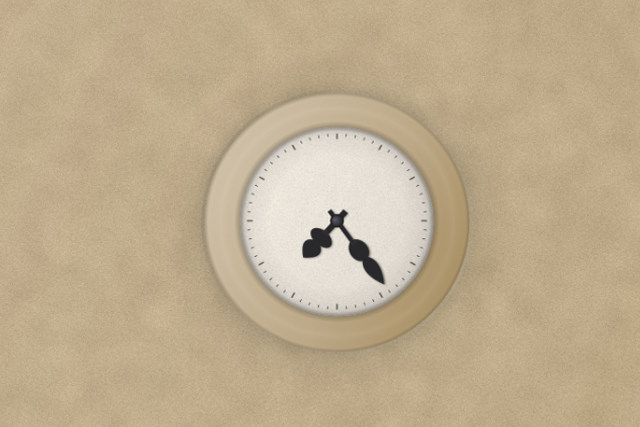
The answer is h=7 m=24
